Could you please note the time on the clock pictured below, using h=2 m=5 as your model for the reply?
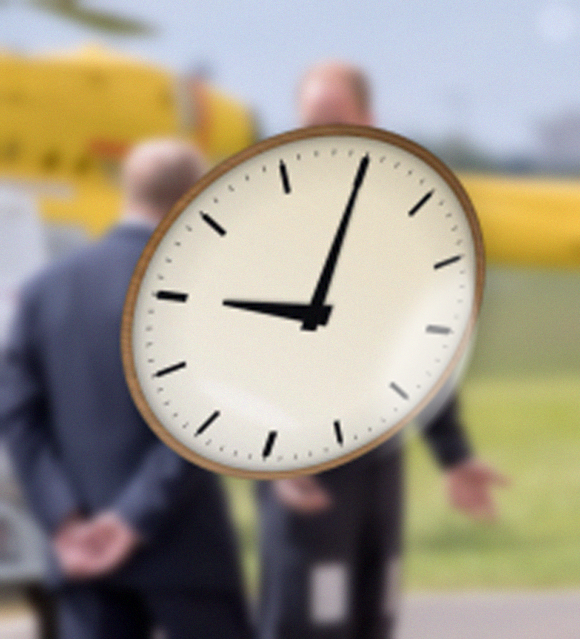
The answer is h=9 m=0
